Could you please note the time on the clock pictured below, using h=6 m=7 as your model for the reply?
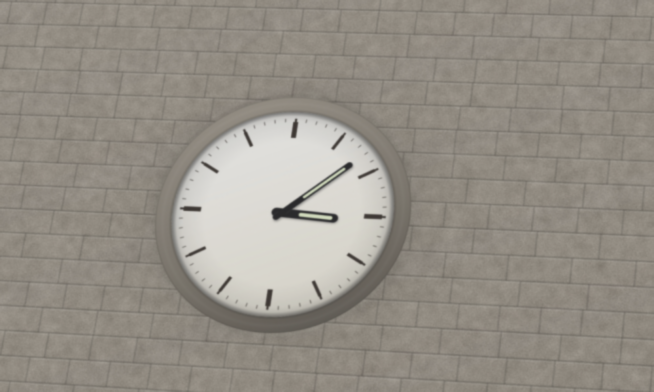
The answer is h=3 m=8
